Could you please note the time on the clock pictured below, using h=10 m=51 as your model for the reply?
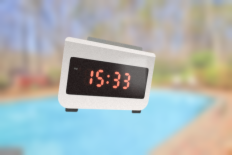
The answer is h=15 m=33
